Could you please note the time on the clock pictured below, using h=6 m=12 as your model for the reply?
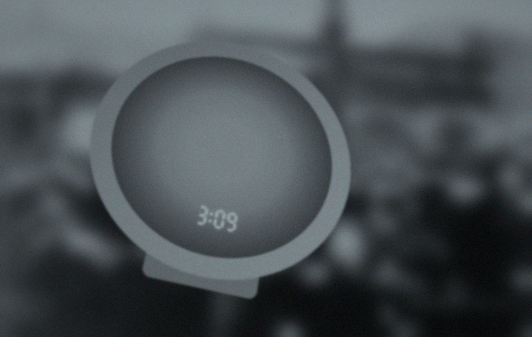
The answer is h=3 m=9
